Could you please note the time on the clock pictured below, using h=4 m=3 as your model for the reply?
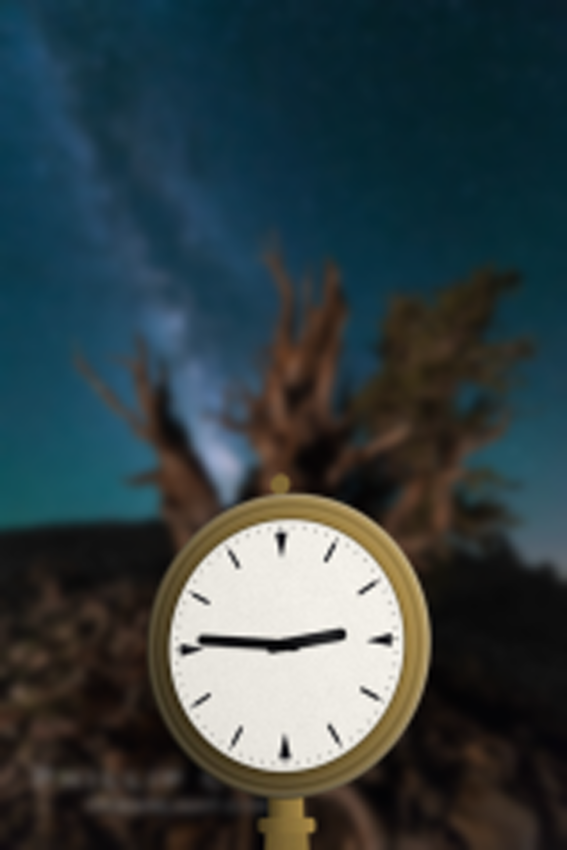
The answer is h=2 m=46
